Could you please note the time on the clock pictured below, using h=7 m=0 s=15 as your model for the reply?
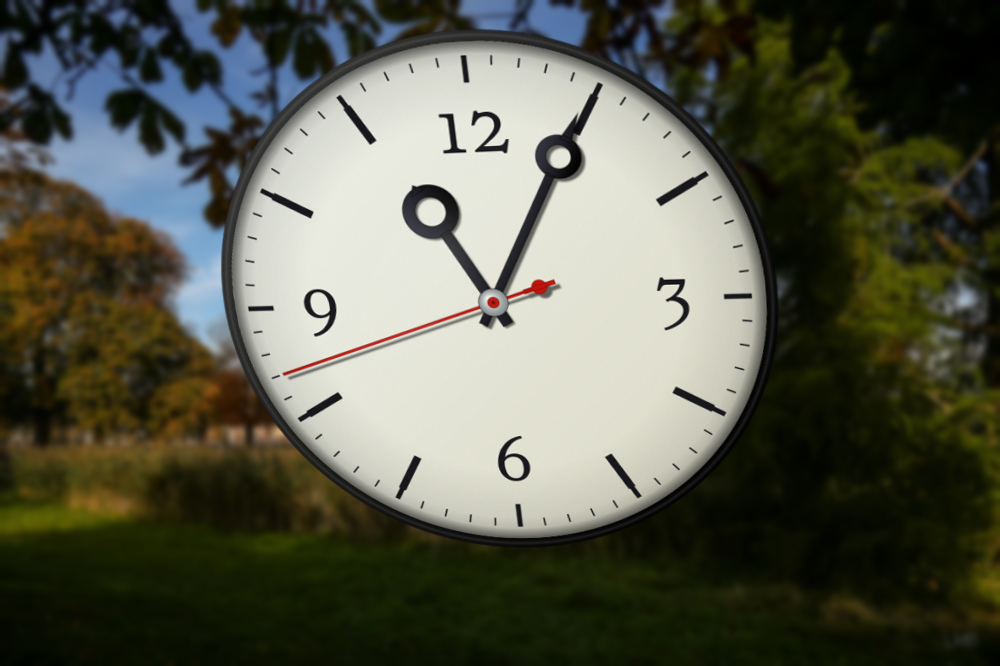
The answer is h=11 m=4 s=42
